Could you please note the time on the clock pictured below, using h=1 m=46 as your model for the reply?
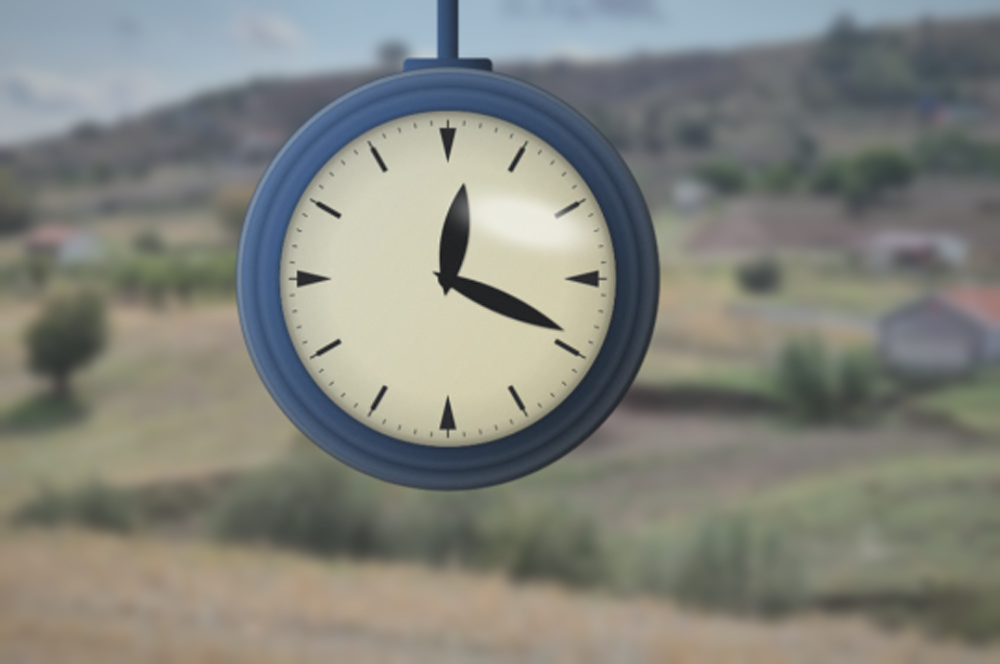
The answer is h=12 m=19
